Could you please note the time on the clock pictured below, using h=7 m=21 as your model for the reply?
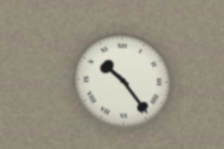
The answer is h=10 m=24
